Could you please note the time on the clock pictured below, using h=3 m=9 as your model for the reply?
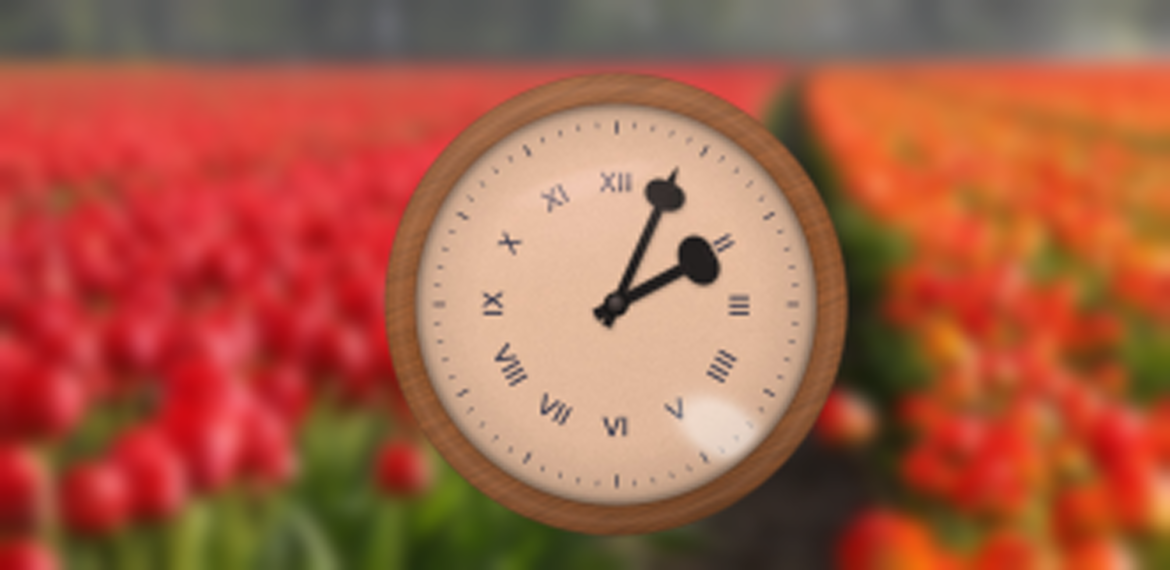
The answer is h=2 m=4
